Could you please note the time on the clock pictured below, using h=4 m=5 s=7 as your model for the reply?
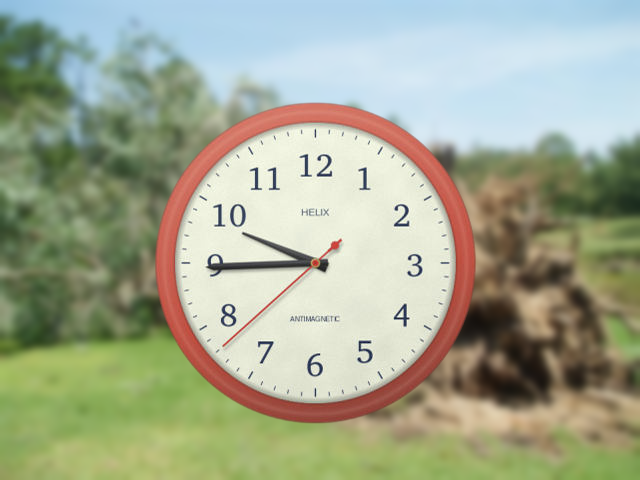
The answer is h=9 m=44 s=38
